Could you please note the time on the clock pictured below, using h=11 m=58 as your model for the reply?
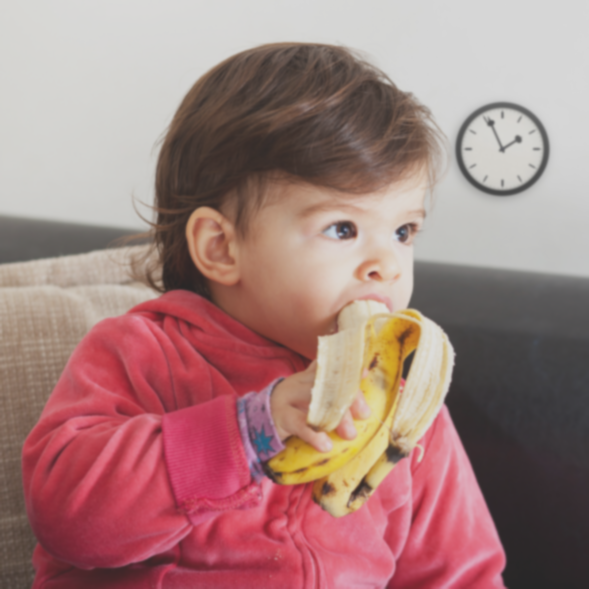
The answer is h=1 m=56
